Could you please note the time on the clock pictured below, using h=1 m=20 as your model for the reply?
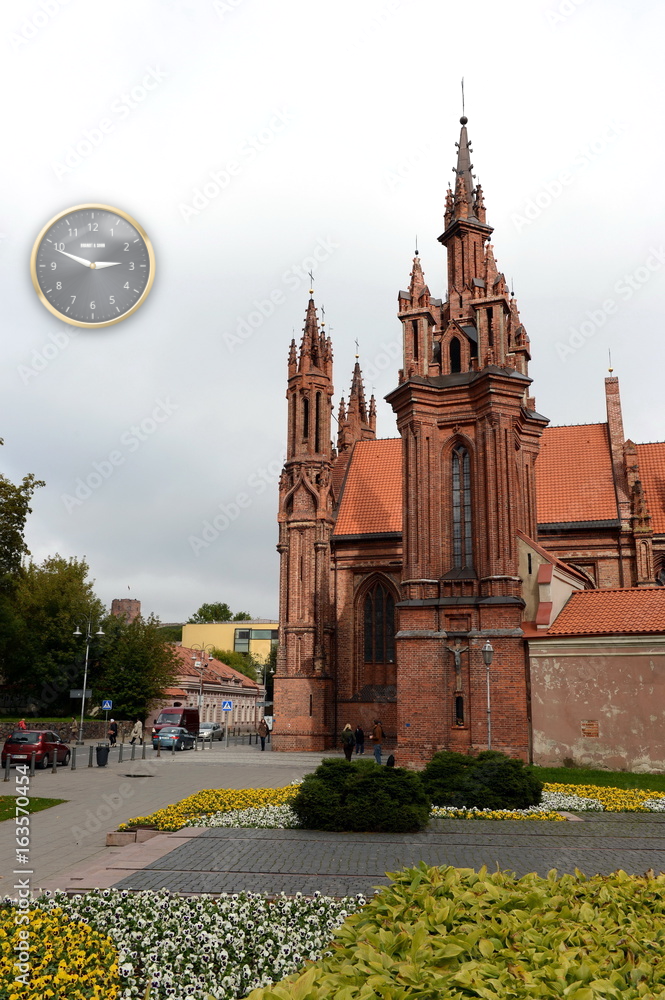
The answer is h=2 m=49
